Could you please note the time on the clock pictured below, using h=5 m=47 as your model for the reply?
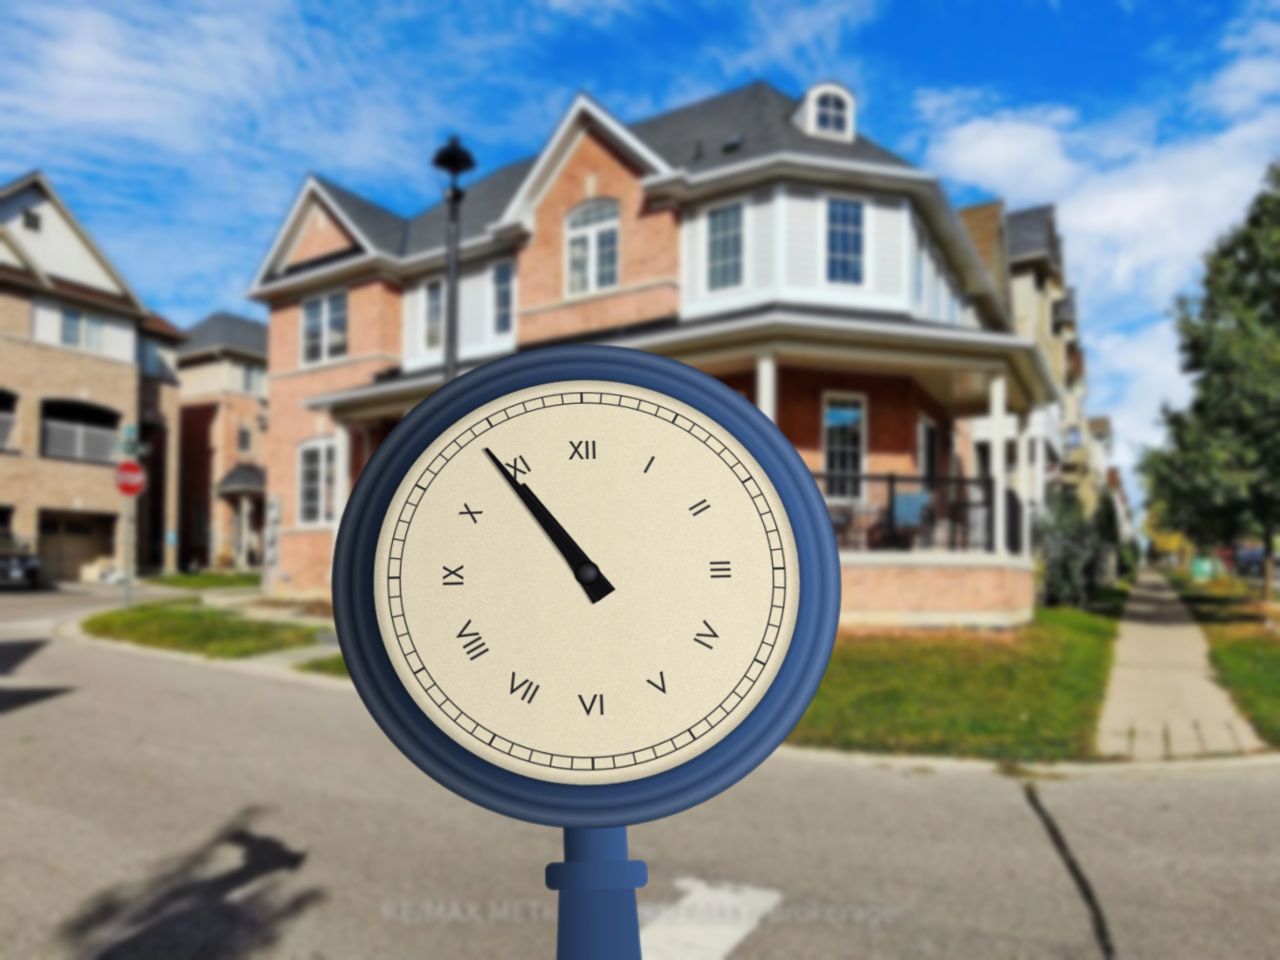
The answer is h=10 m=54
